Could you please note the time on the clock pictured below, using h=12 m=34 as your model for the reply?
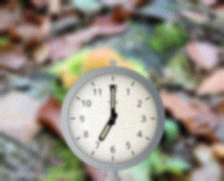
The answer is h=7 m=0
